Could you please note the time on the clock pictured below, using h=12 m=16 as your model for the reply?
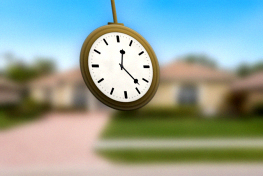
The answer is h=12 m=23
